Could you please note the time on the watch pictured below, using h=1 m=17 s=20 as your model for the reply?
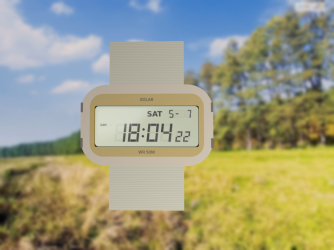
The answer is h=18 m=4 s=22
